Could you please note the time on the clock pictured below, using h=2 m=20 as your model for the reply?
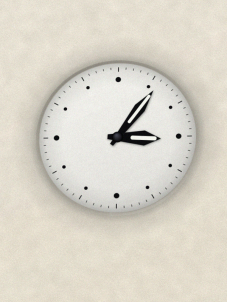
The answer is h=3 m=6
